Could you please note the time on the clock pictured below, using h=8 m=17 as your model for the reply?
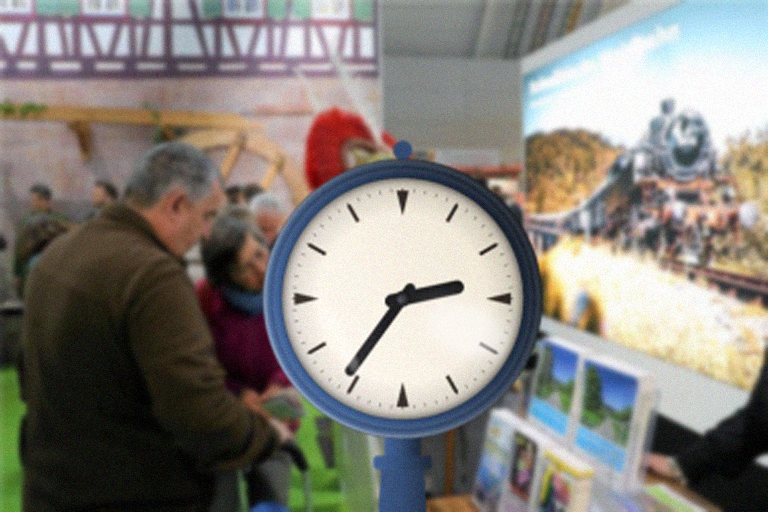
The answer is h=2 m=36
